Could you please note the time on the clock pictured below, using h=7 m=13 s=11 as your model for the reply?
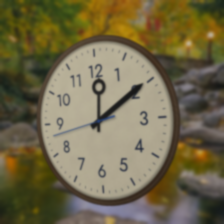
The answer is h=12 m=9 s=43
